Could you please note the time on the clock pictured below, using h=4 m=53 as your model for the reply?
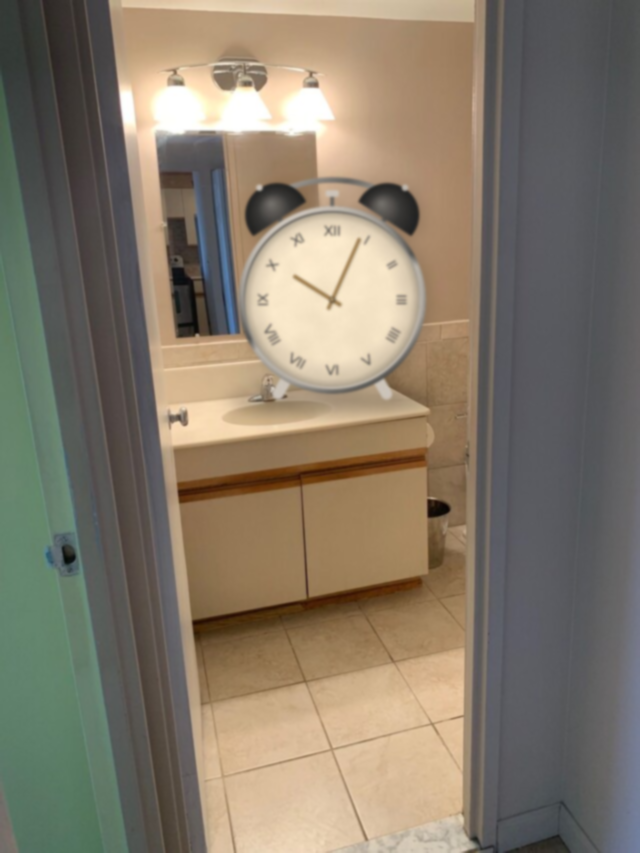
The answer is h=10 m=4
